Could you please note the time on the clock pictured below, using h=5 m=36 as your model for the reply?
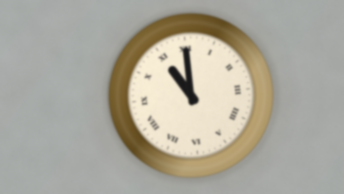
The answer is h=11 m=0
